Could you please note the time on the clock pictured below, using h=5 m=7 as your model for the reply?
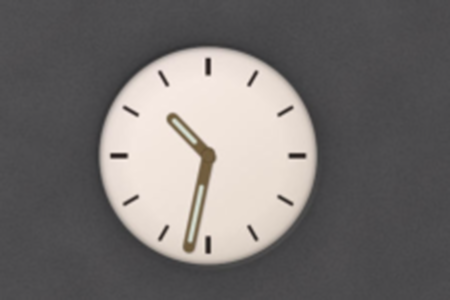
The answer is h=10 m=32
